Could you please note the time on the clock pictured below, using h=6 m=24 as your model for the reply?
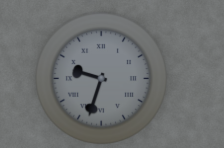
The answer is h=9 m=33
